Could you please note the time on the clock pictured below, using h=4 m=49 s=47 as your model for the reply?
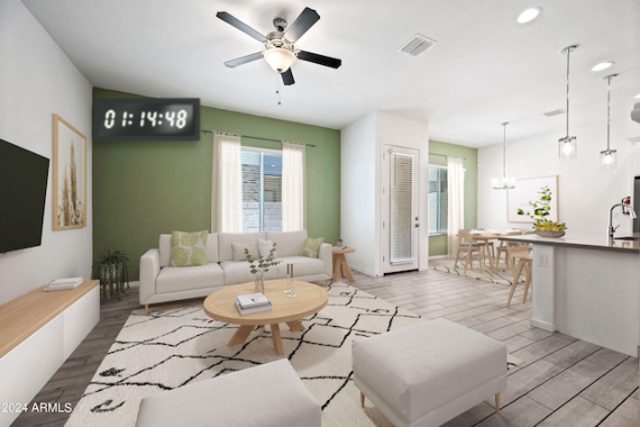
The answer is h=1 m=14 s=48
